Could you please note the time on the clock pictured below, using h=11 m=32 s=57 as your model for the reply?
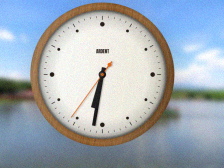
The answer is h=6 m=31 s=36
